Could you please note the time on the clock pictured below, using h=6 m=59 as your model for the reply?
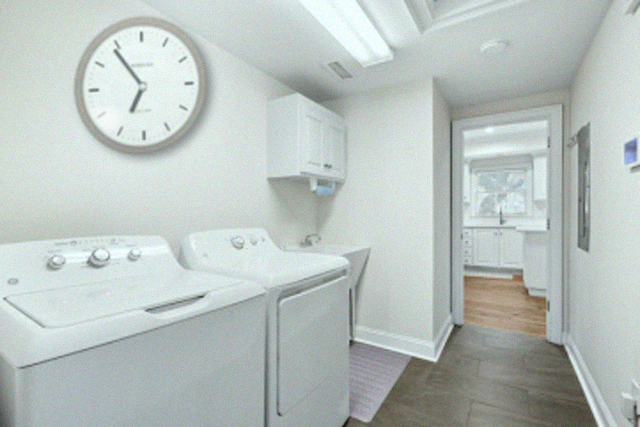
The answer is h=6 m=54
